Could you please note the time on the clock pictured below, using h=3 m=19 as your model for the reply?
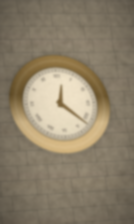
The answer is h=12 m=22
